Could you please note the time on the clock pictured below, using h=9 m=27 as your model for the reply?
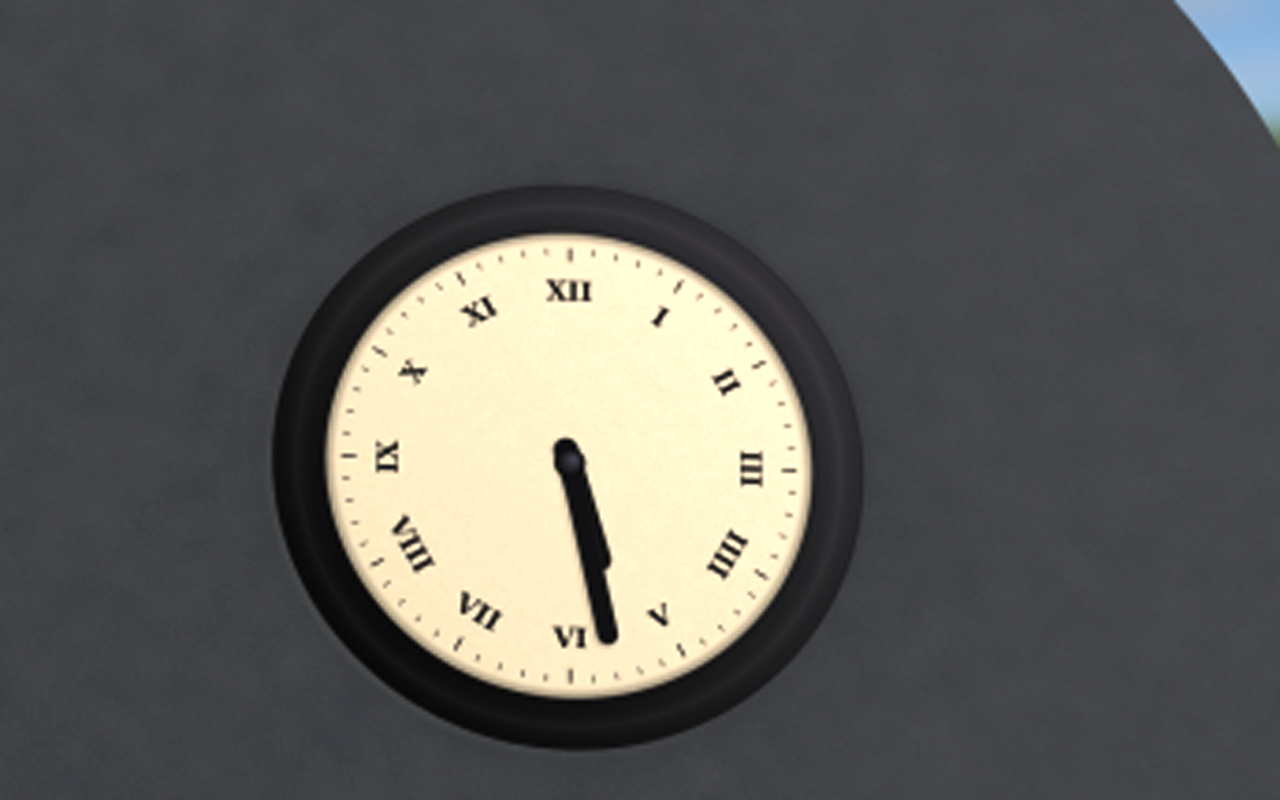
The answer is h=5 m=28
